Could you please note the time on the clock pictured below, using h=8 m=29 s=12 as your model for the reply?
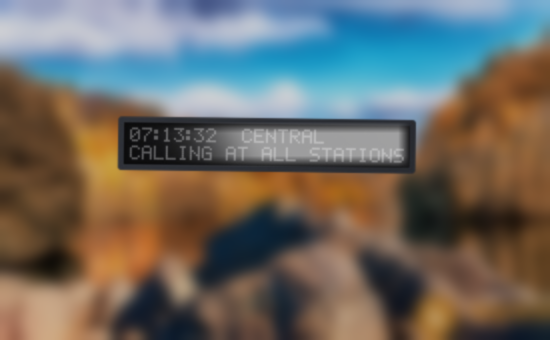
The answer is h=7 m=13 s=32
